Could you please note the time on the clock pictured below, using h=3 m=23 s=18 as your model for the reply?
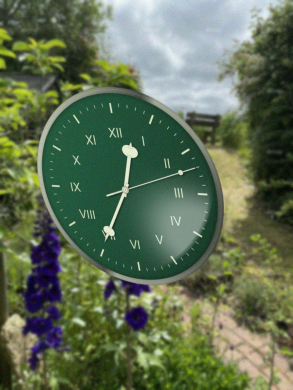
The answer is h=12 m=35 s=12
